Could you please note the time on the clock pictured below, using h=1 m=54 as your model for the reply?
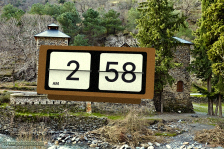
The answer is h=2 m=58
